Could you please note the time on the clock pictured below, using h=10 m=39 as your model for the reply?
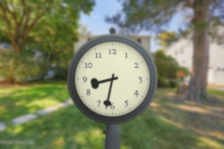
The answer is h=8 m=32
